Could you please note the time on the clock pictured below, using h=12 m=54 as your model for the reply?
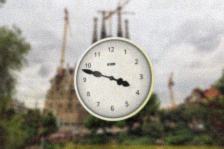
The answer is h=3 m=48
